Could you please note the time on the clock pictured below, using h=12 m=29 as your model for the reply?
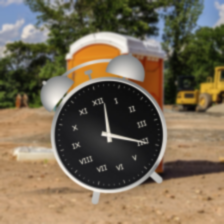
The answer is h=12 m=20
